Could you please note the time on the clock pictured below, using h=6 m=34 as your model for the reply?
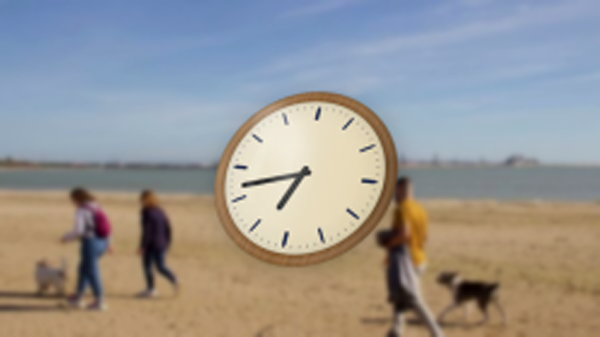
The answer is h=6 m=42
